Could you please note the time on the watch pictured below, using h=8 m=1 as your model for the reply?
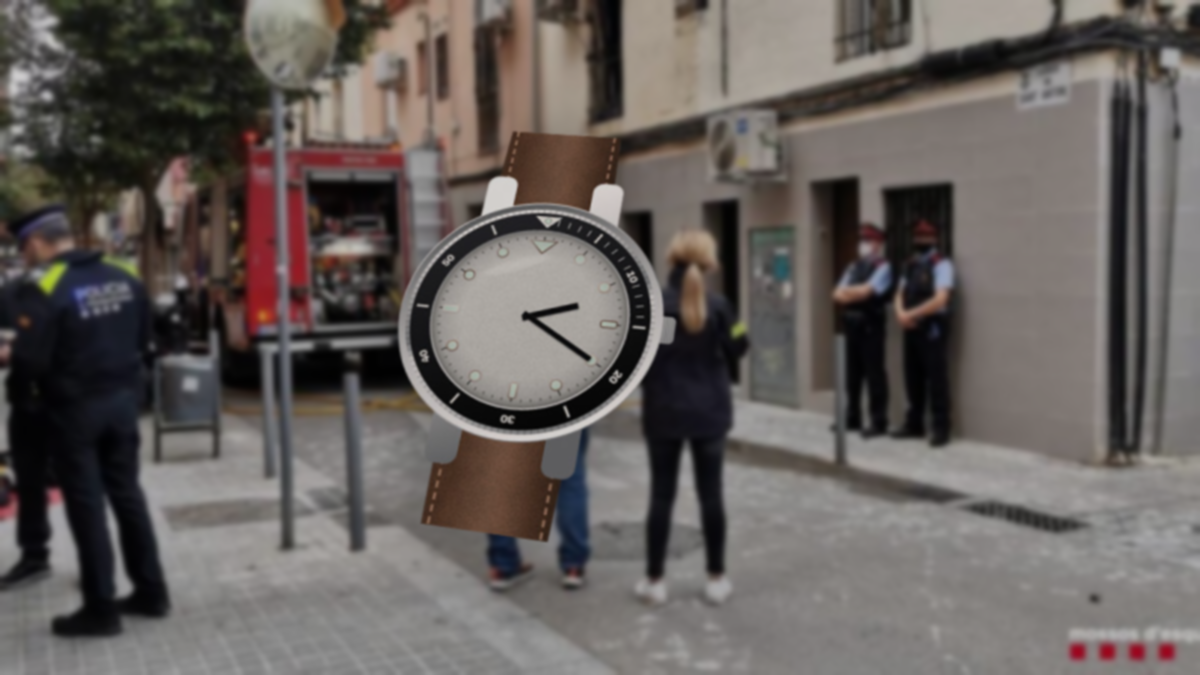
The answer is h=2 m=20
